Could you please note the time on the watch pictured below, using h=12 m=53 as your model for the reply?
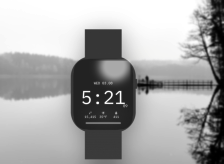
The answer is h=5 m=21
